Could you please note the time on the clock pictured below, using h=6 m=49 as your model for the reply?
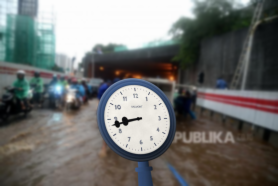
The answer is h=8 m=43
